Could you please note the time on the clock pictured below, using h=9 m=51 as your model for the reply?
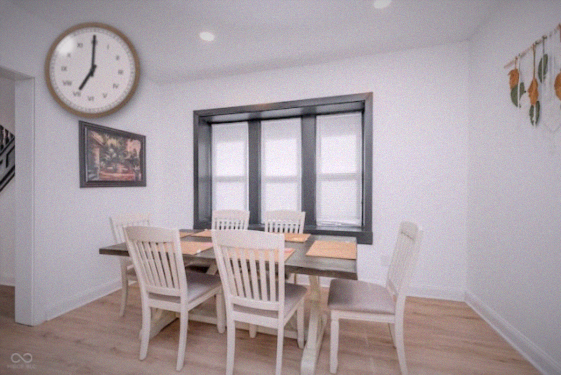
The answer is h=7 m=0
